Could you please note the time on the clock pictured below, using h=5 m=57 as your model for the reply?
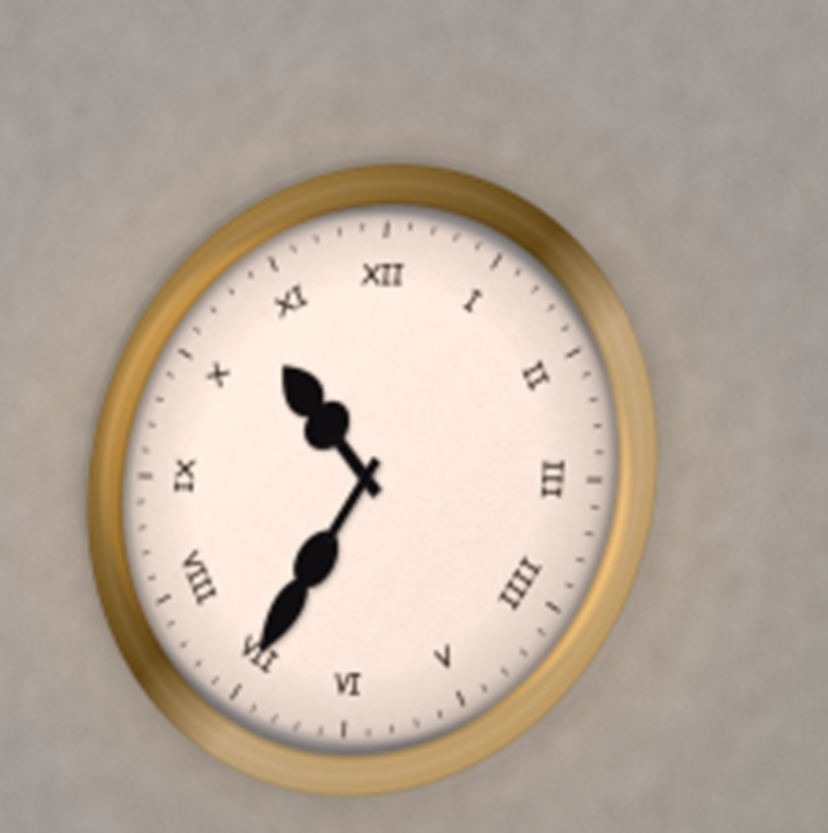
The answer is h=10 m=35
